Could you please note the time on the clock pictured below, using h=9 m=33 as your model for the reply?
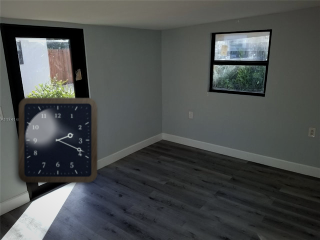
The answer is h=2 m=19
